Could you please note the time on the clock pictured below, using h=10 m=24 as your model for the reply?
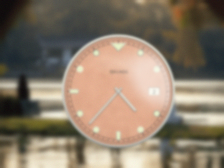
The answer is h=4 m=37
